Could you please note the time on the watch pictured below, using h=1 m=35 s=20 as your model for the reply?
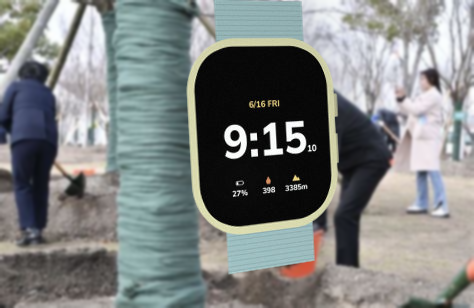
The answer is h=9 m=15 s=10
